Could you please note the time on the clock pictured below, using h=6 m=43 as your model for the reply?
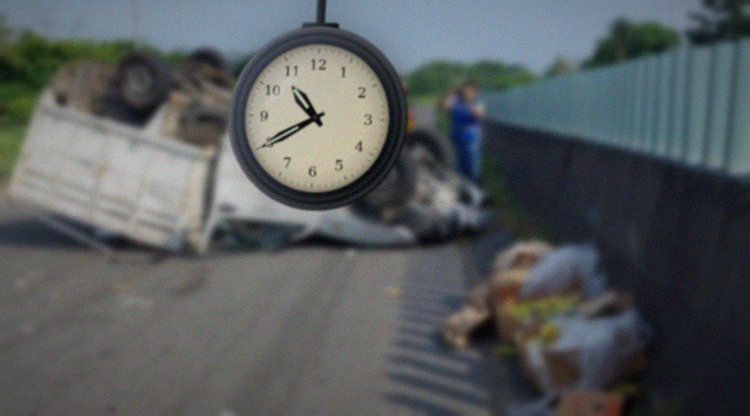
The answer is h=10 m=40
